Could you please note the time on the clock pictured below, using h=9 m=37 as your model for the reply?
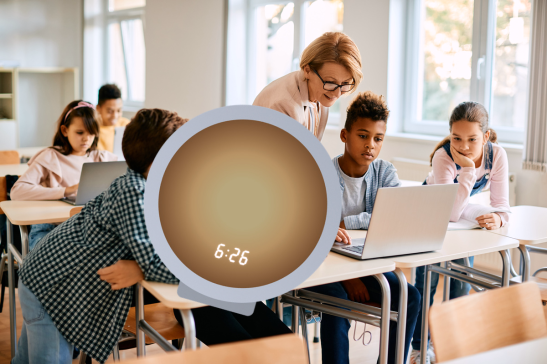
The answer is h=6 m=26
